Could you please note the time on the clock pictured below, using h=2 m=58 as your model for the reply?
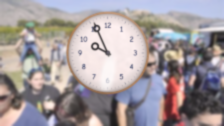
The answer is h=9 m=56
